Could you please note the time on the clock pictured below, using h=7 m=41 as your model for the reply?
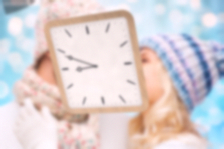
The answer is h=8 m=49
